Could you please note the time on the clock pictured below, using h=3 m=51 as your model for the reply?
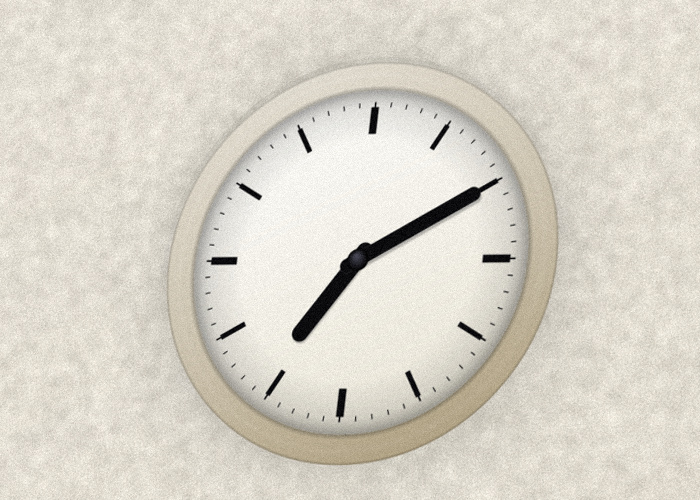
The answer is h=7 m=10
